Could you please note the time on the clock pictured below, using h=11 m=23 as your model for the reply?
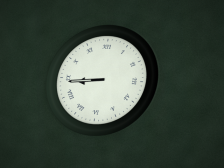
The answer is h=8 m=44
